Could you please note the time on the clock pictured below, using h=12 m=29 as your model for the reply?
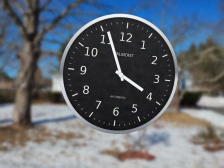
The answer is h=3 m=56
